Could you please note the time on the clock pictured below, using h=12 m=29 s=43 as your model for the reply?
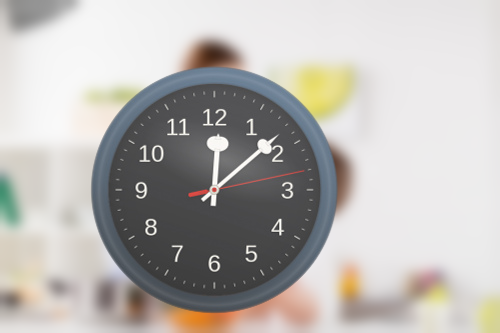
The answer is h=12 m=8 s=13
